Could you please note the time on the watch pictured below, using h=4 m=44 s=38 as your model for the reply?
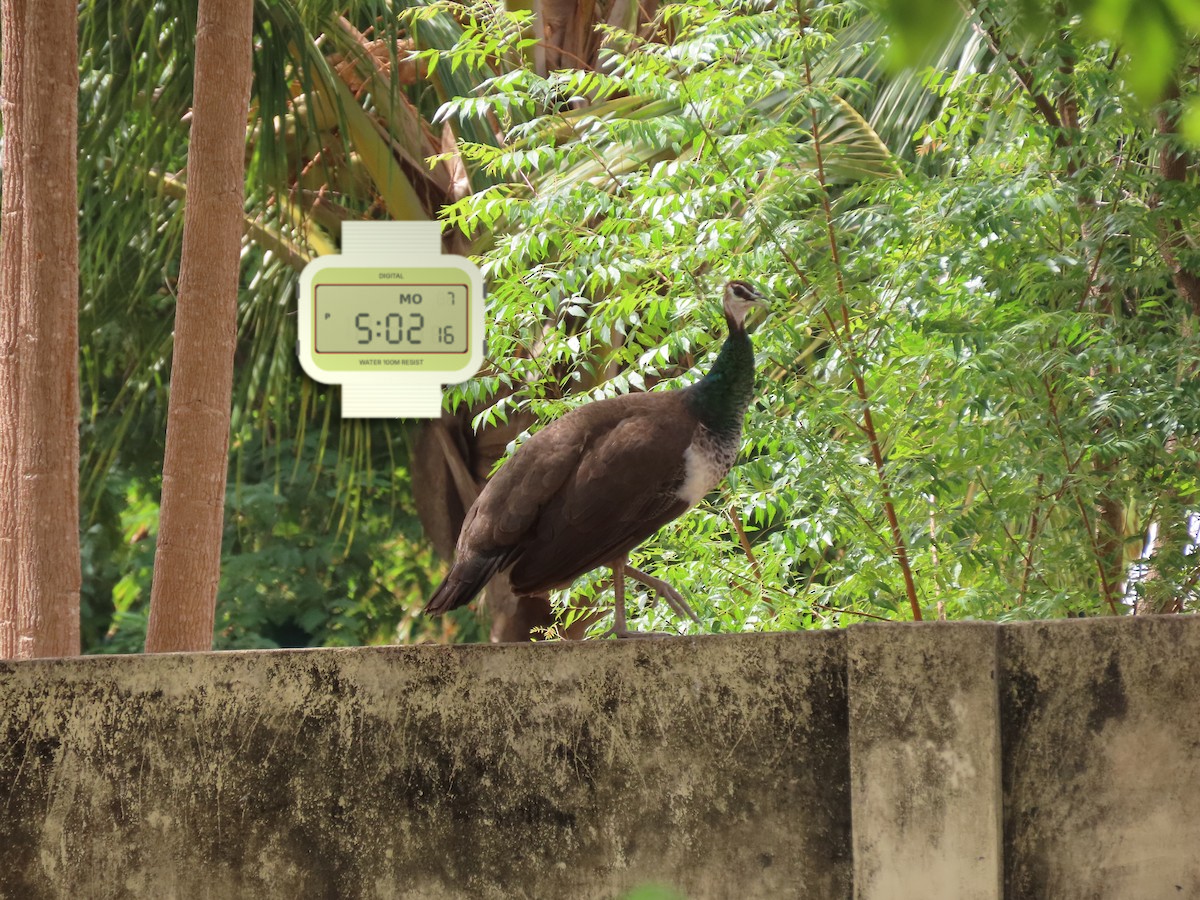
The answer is h=5 m=2 s=16
